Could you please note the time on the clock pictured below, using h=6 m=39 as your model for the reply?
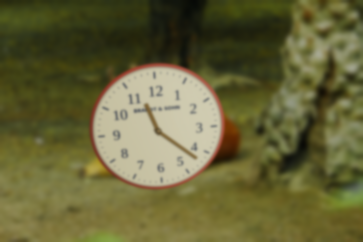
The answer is h=11 m=22
